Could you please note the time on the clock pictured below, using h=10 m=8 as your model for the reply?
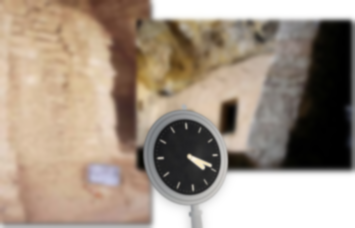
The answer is h=4 m=19
